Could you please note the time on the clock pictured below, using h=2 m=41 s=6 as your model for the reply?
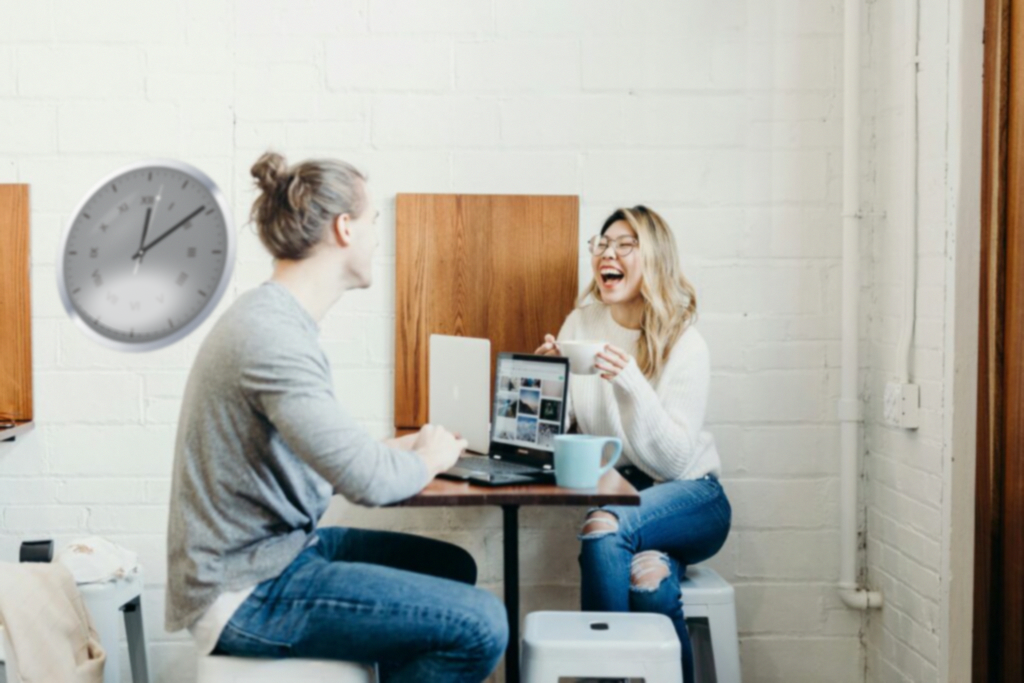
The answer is h=12 m=9 s=2
